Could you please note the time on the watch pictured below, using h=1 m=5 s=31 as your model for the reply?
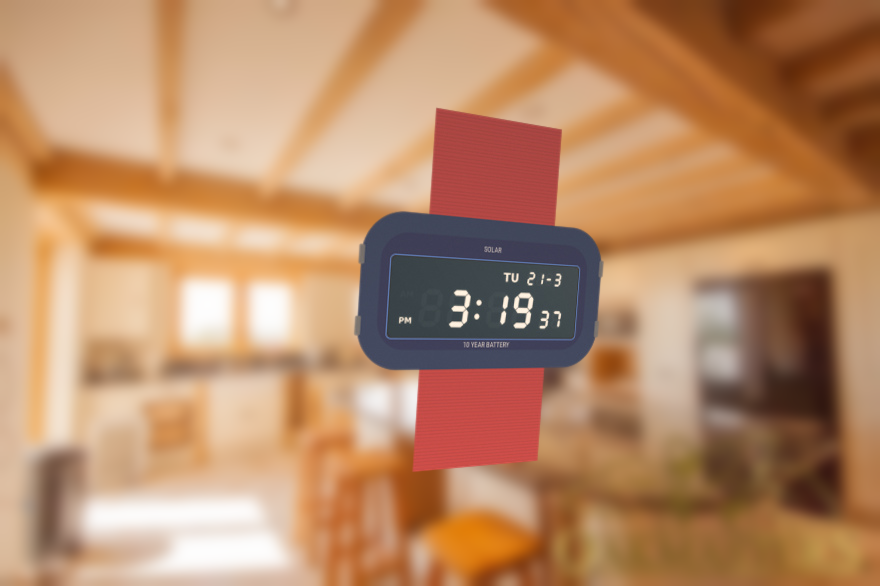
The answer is h=3 m=19 s=37
